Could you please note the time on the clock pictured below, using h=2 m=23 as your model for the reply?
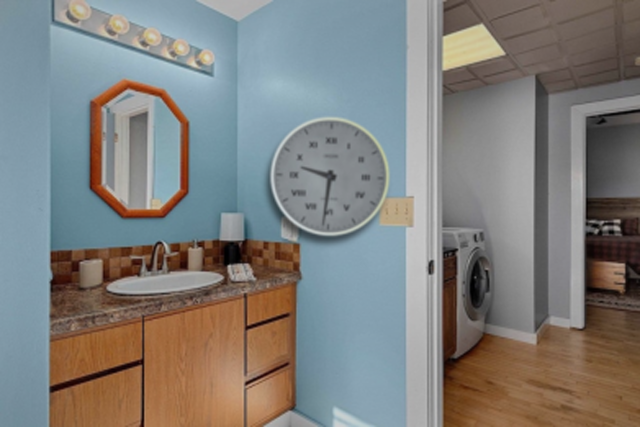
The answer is h=9 m=31
